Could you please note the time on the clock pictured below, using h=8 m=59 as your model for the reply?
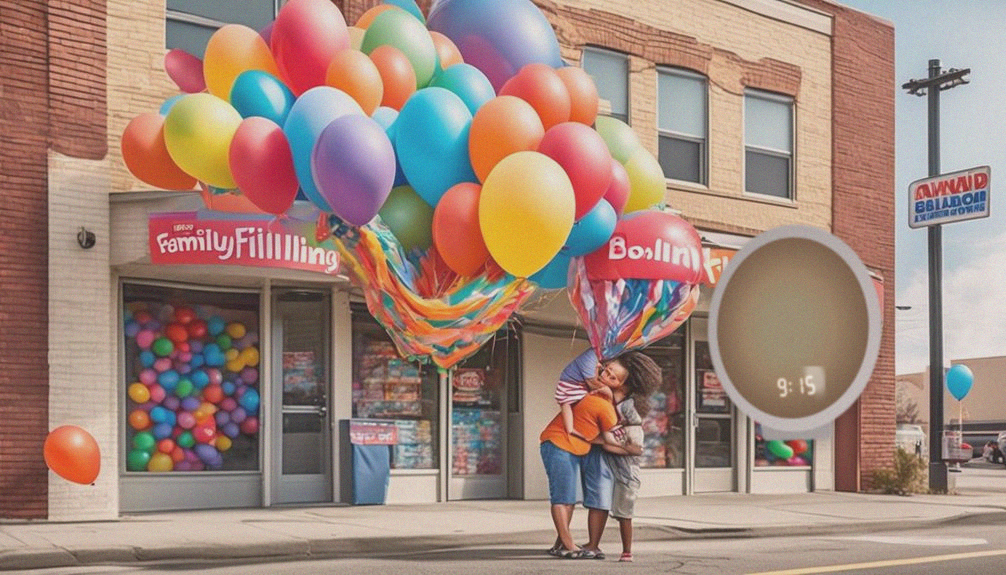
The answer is h=9 m=15
